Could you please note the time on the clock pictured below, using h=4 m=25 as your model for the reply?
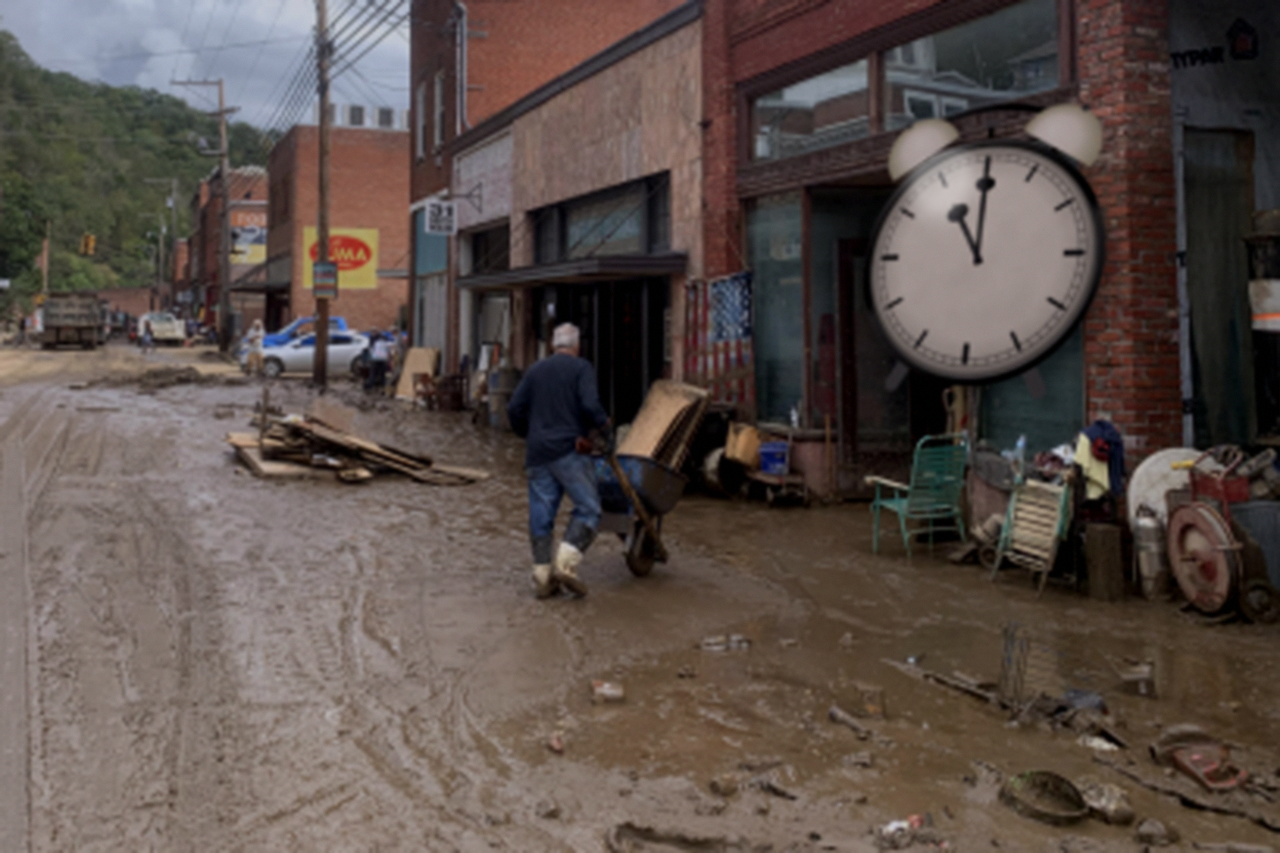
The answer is h=11 m=0
